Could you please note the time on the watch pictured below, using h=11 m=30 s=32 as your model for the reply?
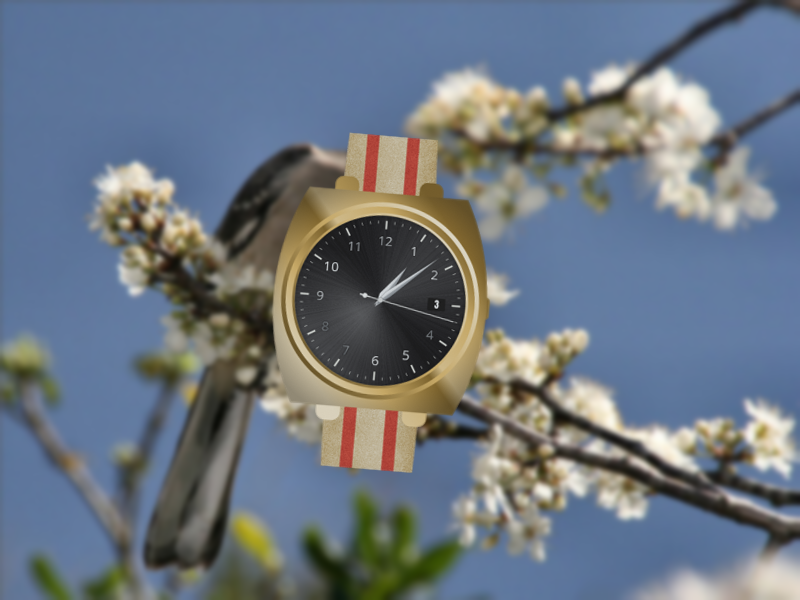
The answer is h=1 m=8 s=17
